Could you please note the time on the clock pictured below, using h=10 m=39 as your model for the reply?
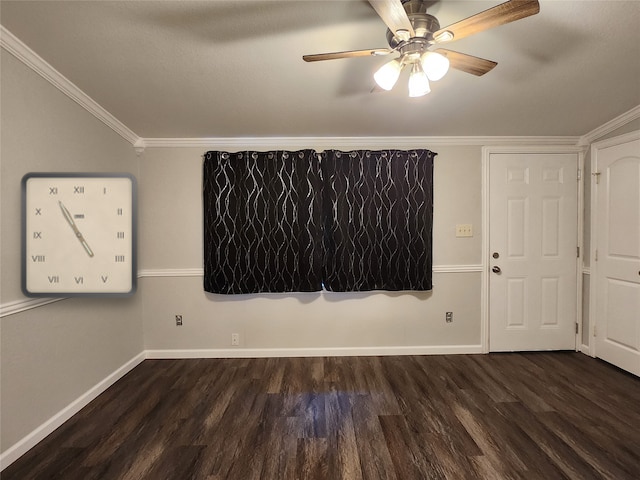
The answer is h=4 m=55
